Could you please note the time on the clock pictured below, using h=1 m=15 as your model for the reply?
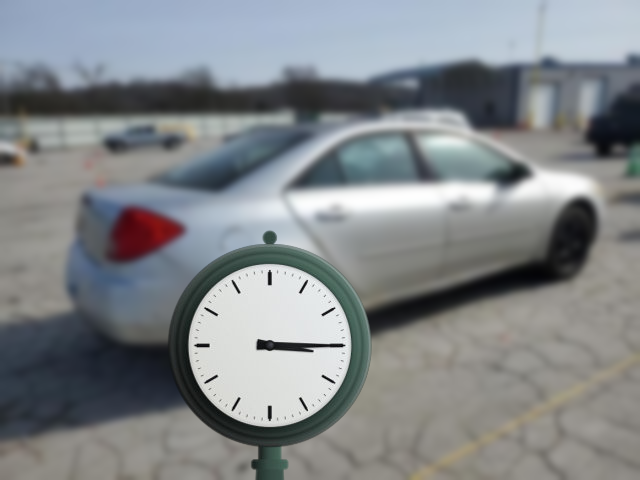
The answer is h=3 m=15
